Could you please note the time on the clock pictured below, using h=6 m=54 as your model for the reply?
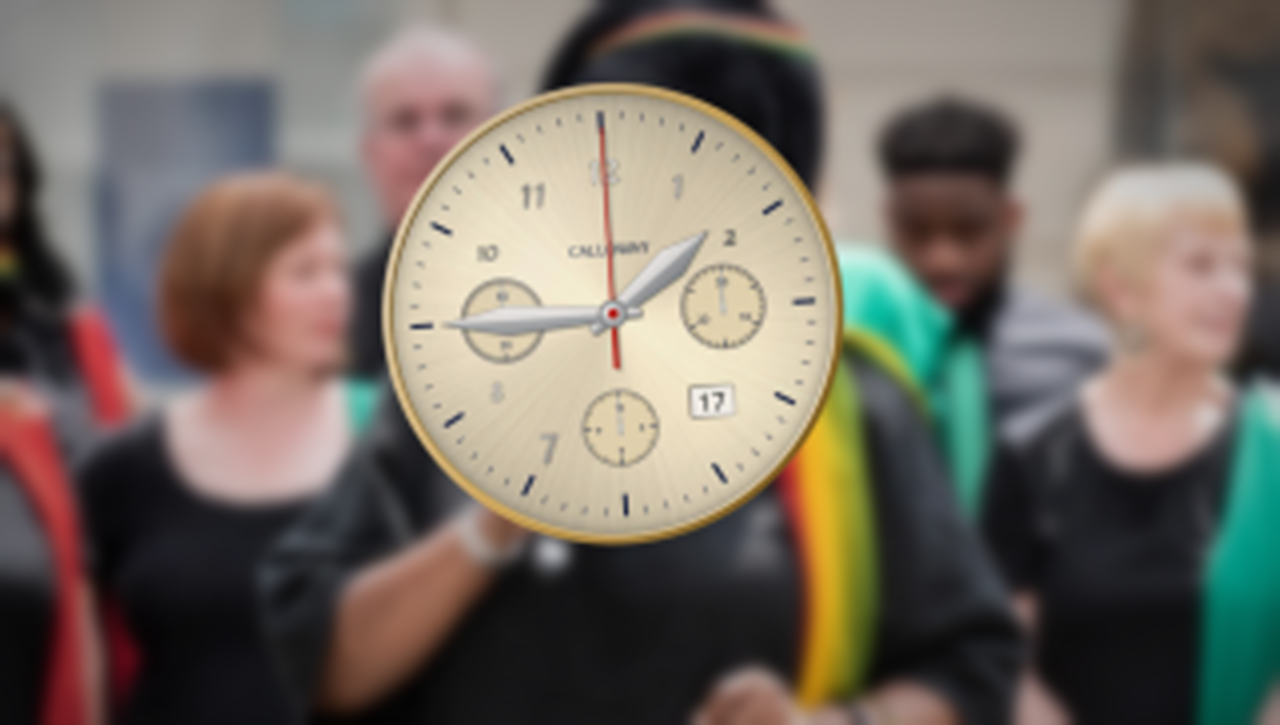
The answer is h=1 m=45
